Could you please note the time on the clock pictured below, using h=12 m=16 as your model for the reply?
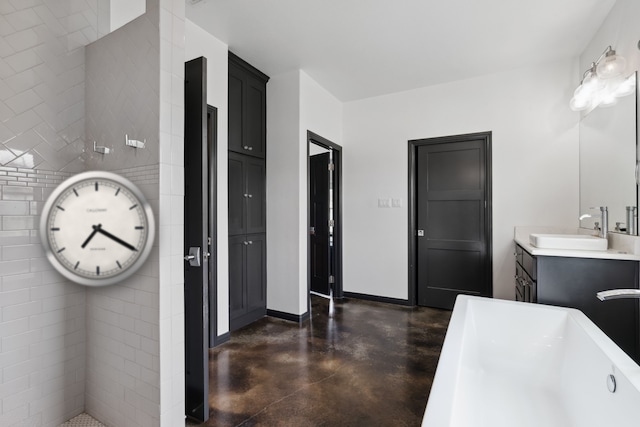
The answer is h=7 m=20
